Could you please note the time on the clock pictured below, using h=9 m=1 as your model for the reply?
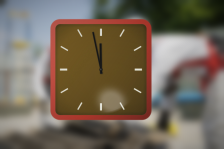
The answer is h=11 m=58
